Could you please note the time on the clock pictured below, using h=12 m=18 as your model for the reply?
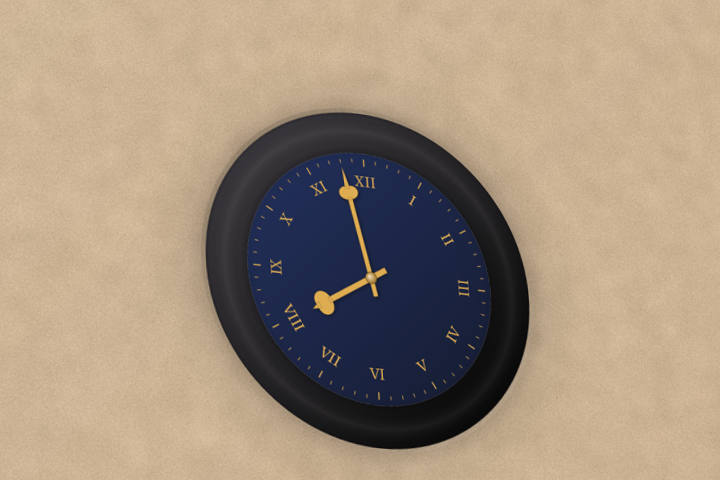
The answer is h=7 m=58
